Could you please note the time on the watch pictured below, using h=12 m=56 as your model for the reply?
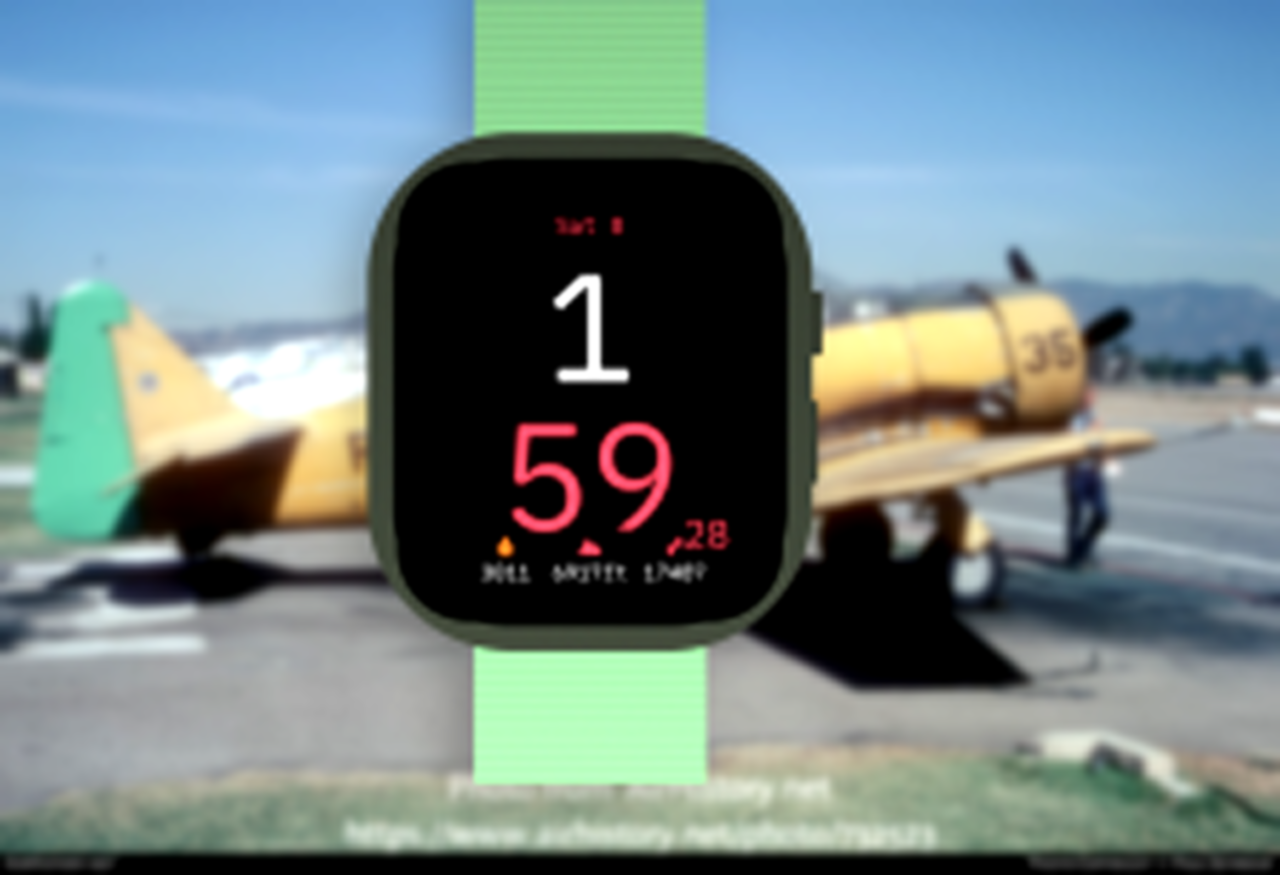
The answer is h=1 m=59
